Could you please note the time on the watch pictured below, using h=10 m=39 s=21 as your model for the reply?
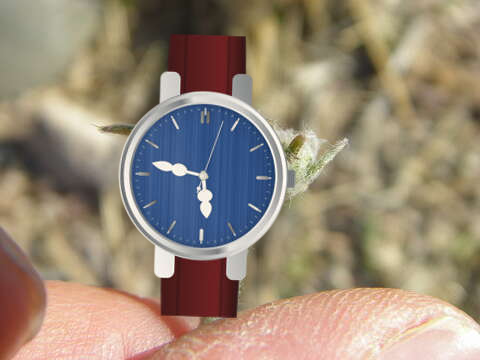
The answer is h=5 m=47 s=3
